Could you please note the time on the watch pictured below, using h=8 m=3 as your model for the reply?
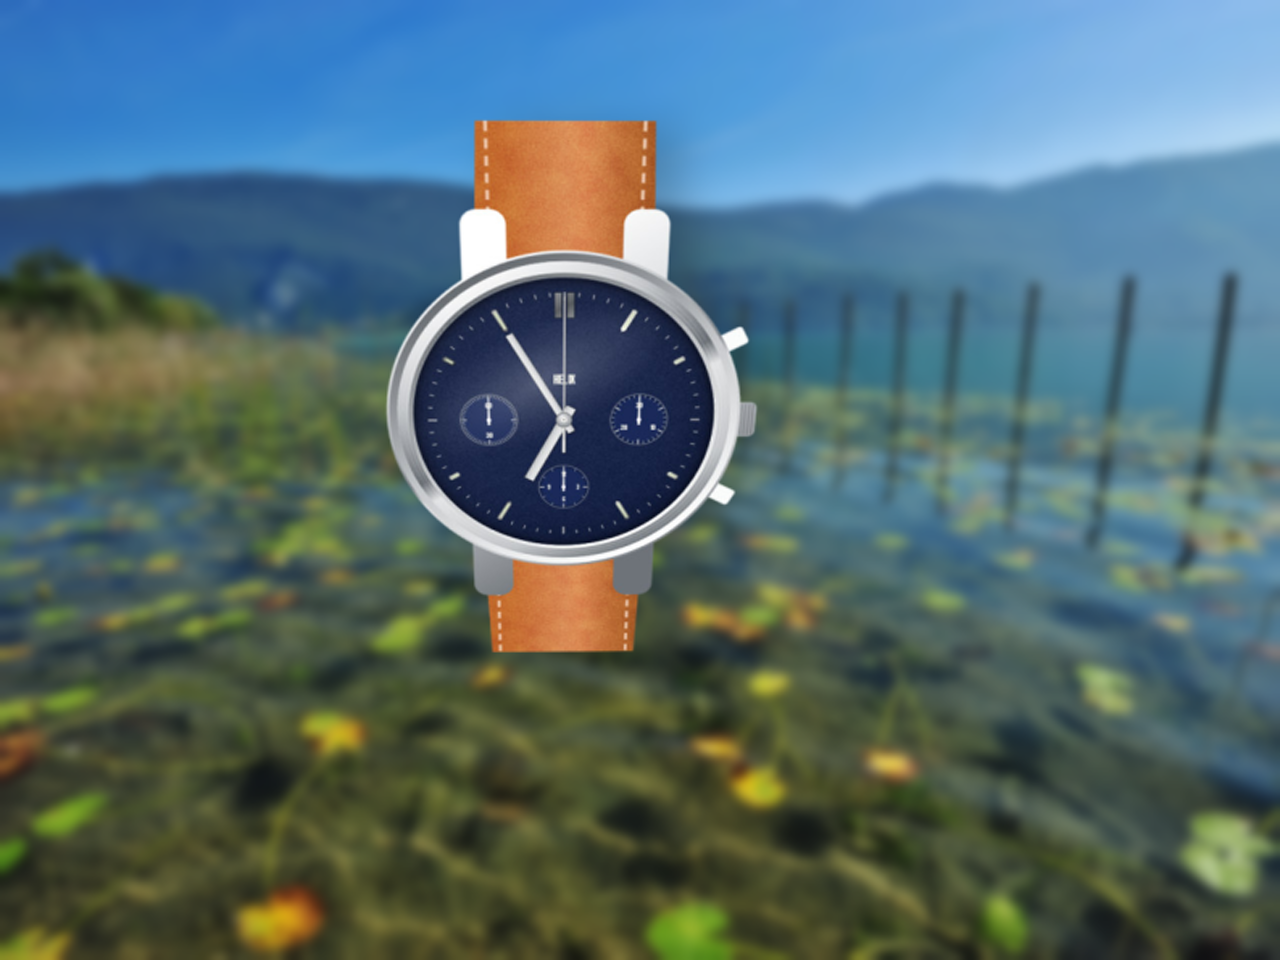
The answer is h=6 m=55
